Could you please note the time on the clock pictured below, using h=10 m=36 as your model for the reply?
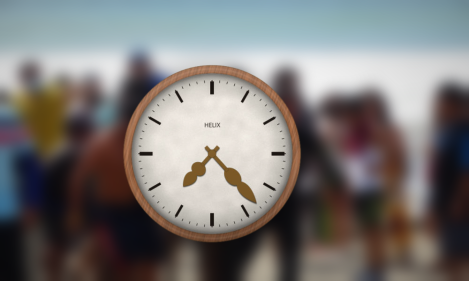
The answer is h=7 m=23
